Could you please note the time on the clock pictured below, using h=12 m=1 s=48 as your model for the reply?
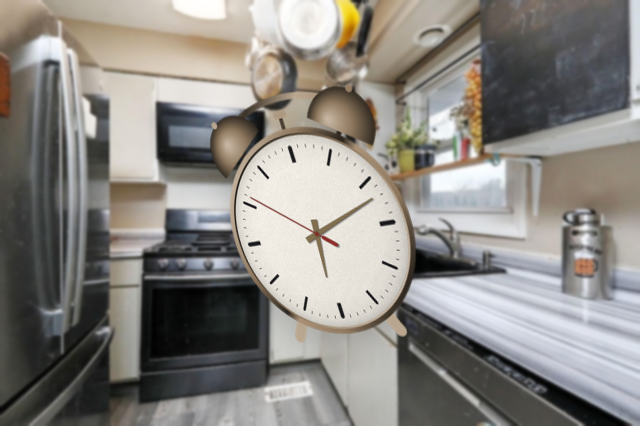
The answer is h=6 m=11 s=51
